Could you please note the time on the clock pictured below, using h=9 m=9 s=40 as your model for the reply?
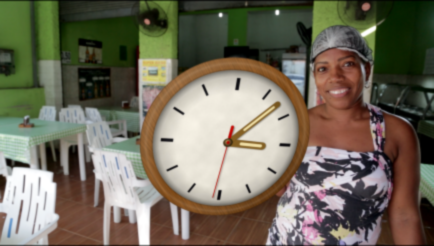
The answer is h=3 m=7 s=31
